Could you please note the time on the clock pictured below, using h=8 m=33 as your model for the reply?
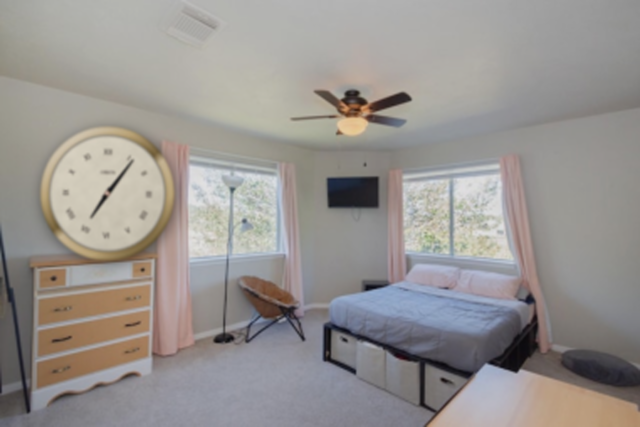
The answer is h=7 m=6
